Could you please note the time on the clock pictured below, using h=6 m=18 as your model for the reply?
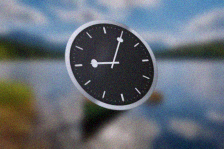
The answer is h=9 m=5
